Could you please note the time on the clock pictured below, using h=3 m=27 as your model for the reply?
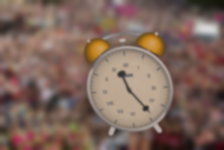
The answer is h=11 m=24
